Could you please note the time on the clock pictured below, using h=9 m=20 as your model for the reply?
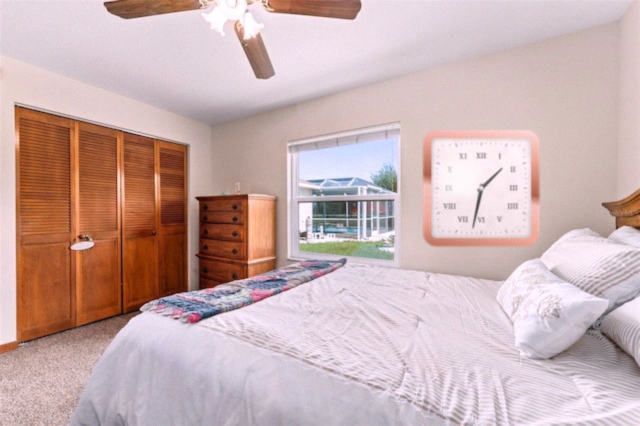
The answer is h=1 m=32
